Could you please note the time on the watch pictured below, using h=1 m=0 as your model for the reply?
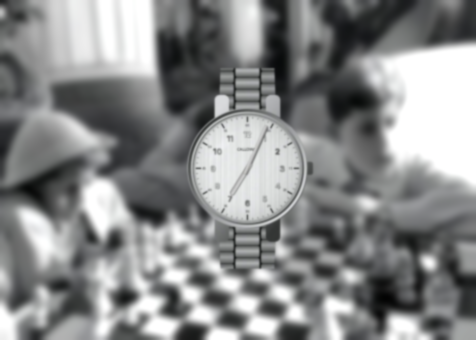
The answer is h=7 m=4
